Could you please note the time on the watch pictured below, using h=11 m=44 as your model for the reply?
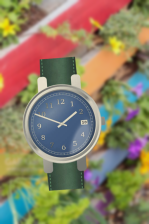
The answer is h=1 m=49
